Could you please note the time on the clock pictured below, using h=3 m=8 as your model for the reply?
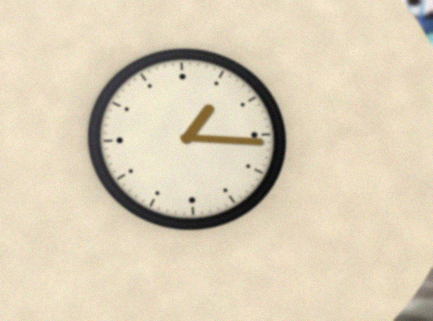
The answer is h=1 m=16
